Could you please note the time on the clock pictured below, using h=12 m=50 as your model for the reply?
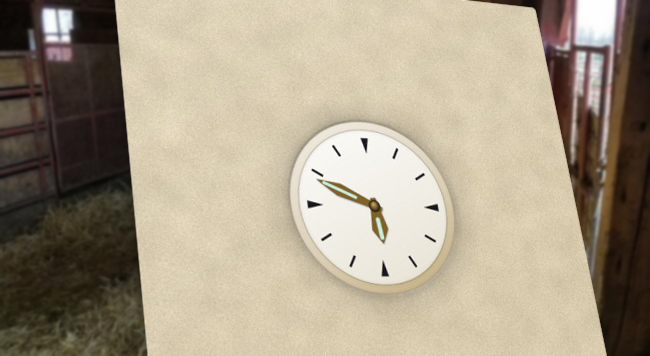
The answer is h=5 m=49
